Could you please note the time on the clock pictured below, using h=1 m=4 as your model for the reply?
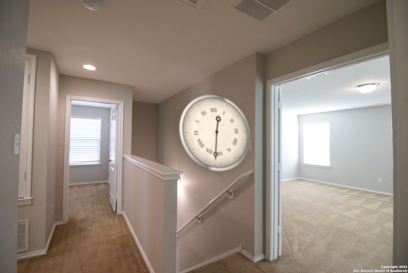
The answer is h=12 m=32
